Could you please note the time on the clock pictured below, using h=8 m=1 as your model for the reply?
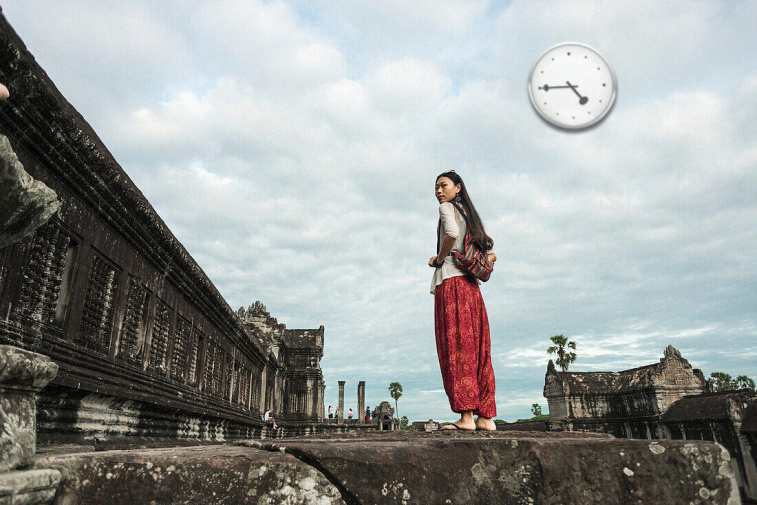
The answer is h=4 m=45
